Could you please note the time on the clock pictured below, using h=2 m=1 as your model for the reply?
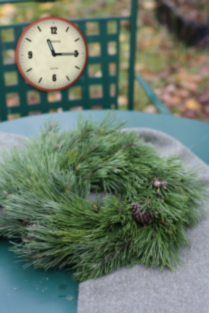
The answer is h=11 m=15
